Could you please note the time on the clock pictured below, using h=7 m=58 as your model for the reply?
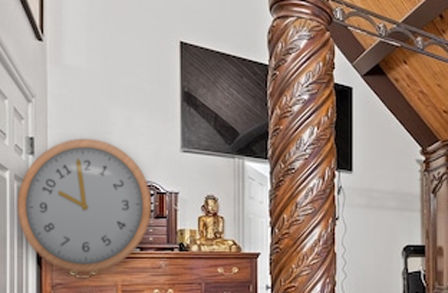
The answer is h=9 m=59
